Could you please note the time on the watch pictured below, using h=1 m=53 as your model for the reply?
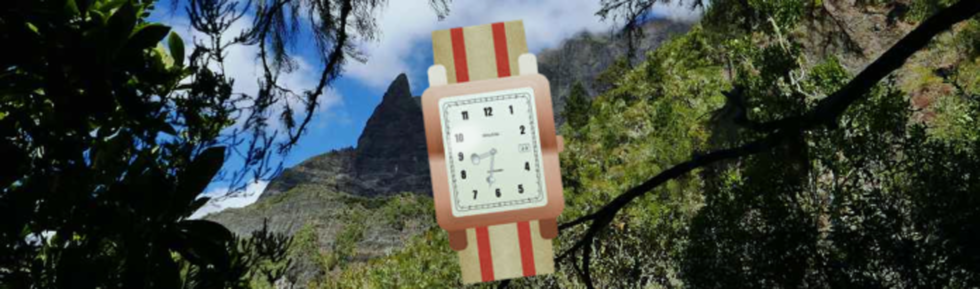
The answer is h=8 m=32
